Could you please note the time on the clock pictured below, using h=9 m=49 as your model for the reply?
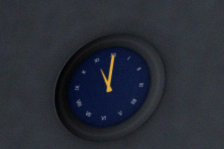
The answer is h=11 m=0
